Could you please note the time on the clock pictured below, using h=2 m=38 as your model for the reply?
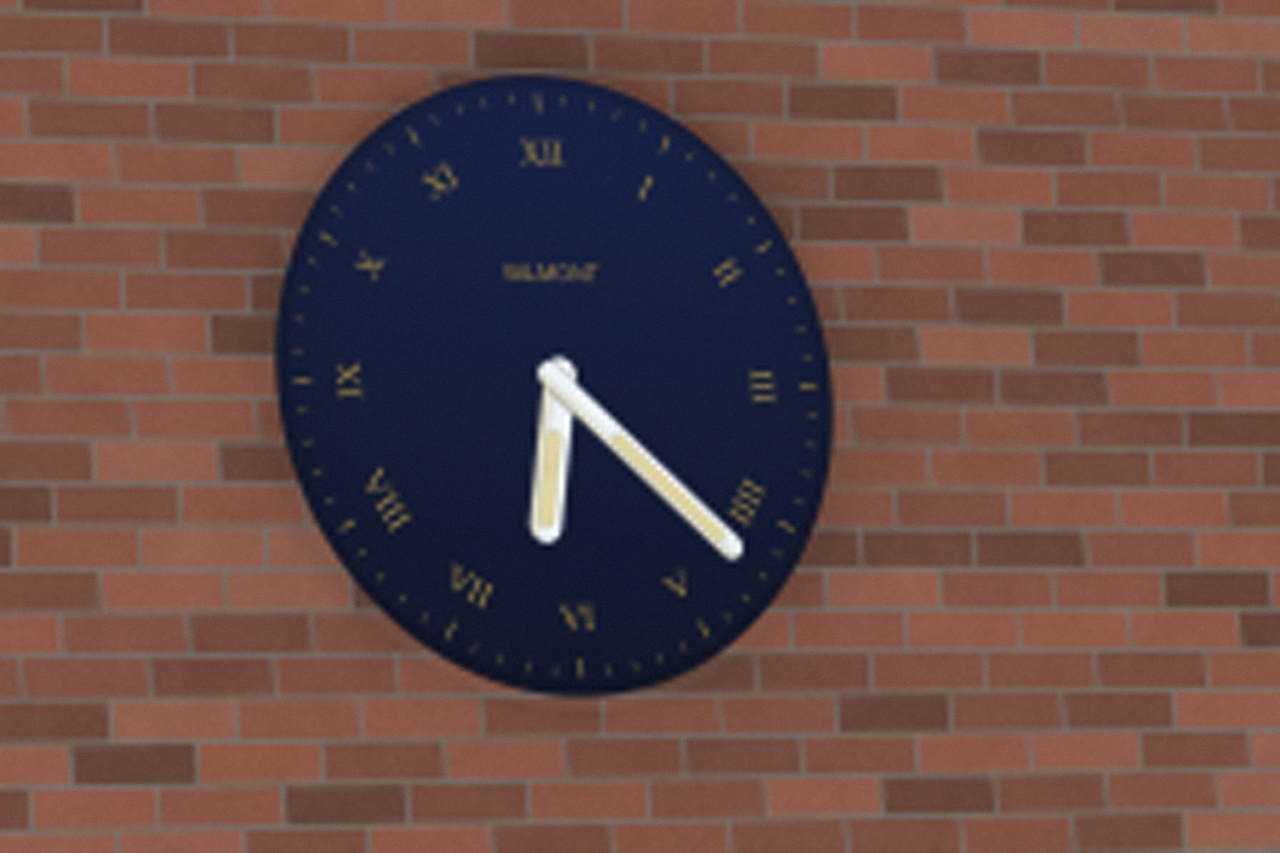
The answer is h=6 m=22
